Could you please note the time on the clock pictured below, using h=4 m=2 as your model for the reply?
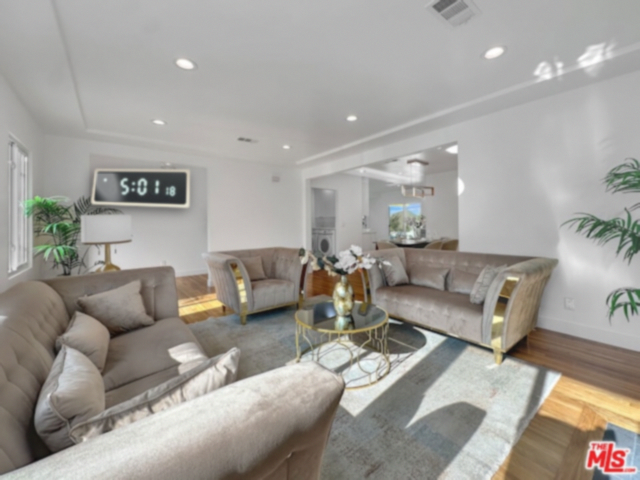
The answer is h=5 m=1
